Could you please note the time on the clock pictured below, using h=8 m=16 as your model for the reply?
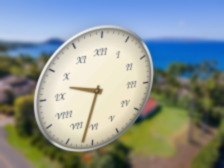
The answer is h=9 m=32
